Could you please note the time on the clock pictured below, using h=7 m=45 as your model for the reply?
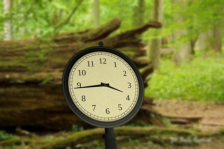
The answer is h=3 m=44
